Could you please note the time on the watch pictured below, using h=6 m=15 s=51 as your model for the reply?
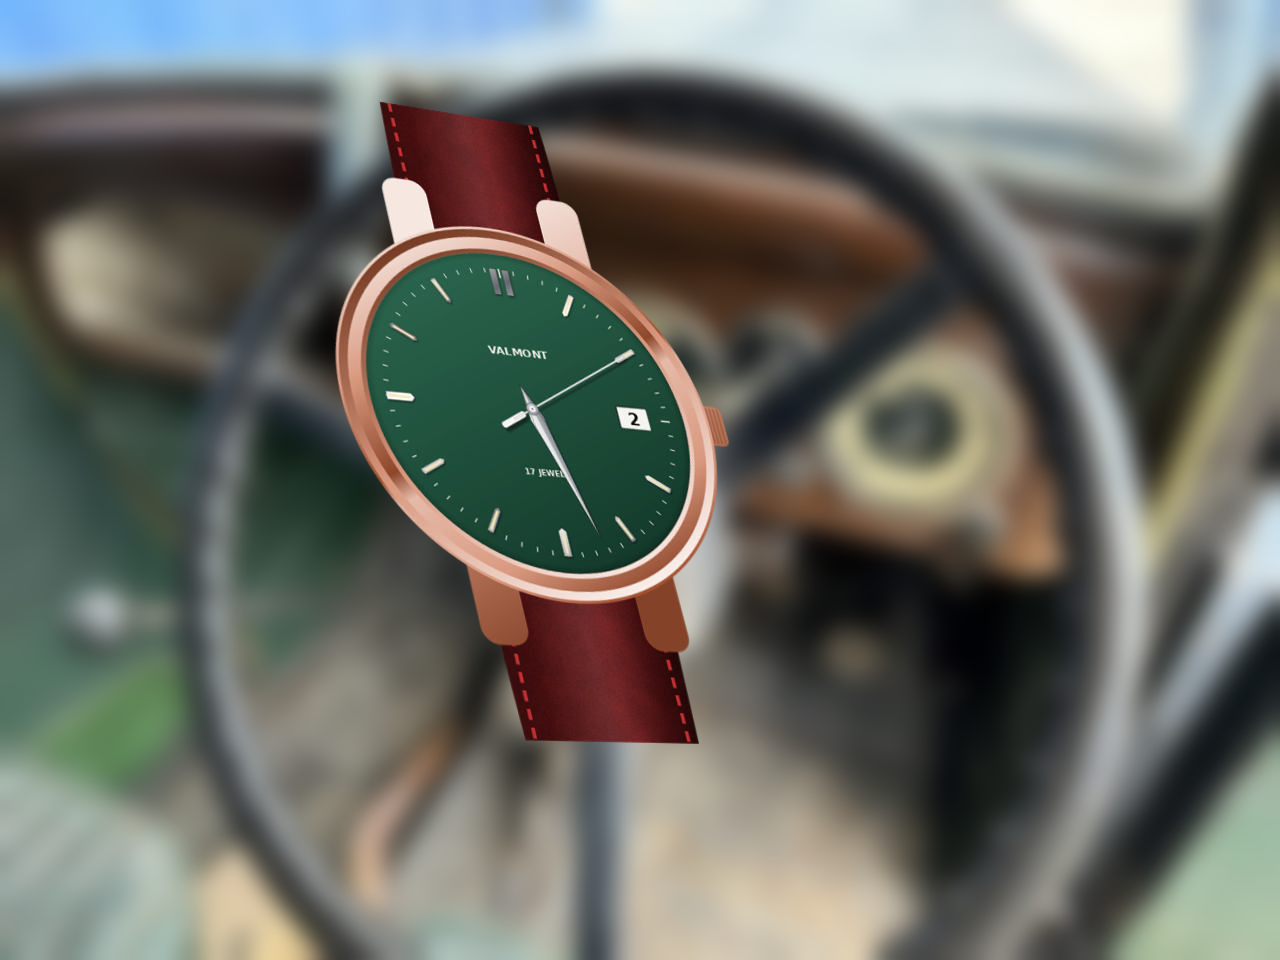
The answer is h=5 m=27 s=10
